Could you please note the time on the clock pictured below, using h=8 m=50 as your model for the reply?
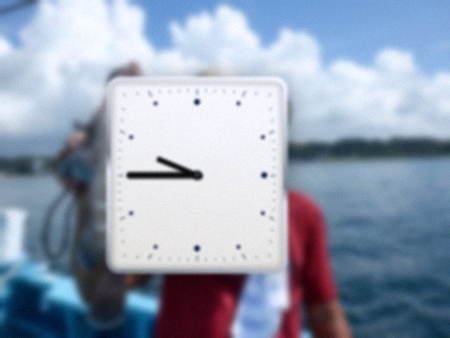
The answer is h=9 m=45
